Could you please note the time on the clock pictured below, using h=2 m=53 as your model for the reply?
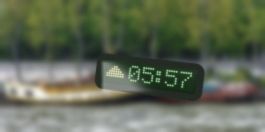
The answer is h=5 m=57
